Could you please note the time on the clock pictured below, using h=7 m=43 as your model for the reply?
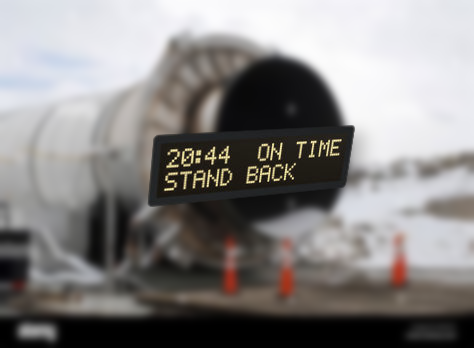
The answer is h=20 m=44
